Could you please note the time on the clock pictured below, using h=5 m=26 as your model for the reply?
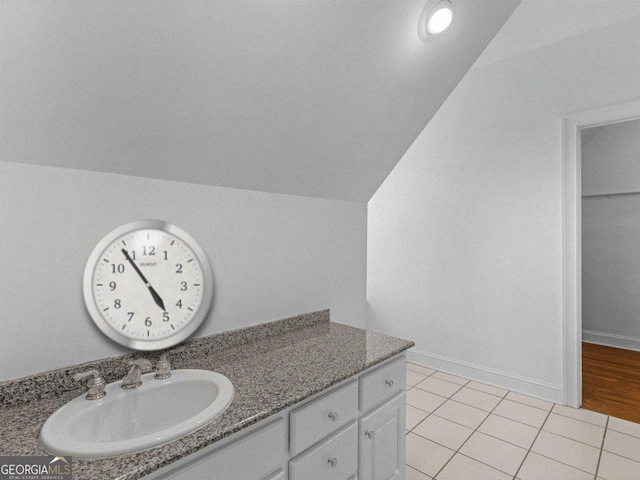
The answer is h=4 m=54
